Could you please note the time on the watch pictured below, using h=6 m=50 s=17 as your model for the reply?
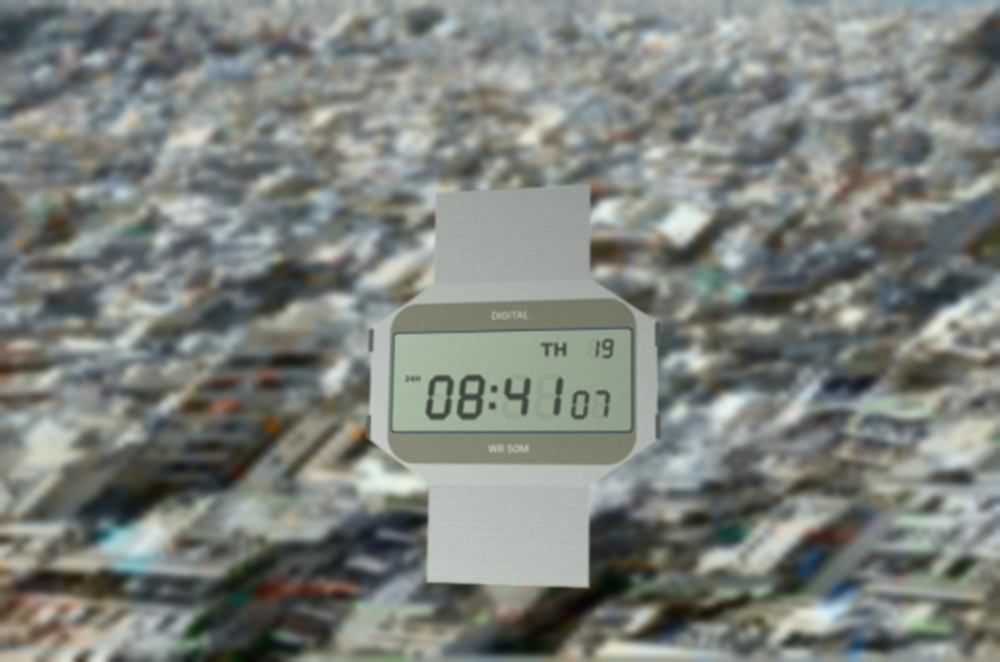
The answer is h=8 m=41 s=7
